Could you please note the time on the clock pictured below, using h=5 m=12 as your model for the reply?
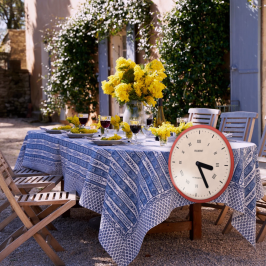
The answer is h=3 m=25
